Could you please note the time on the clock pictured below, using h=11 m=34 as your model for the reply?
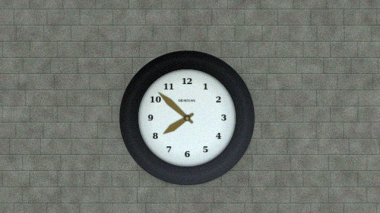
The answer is h=7 m=52
